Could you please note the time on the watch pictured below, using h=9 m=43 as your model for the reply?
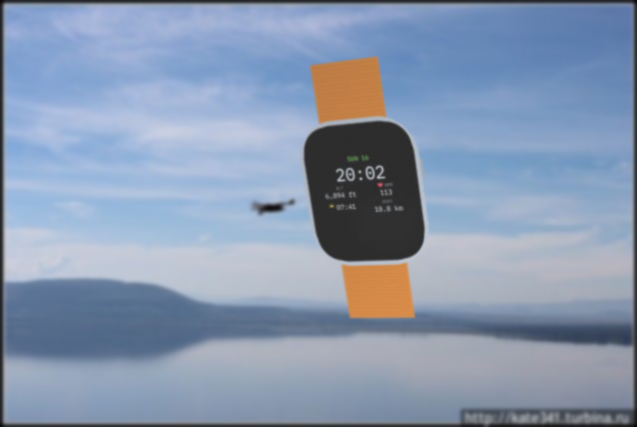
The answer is h=20 m=2
